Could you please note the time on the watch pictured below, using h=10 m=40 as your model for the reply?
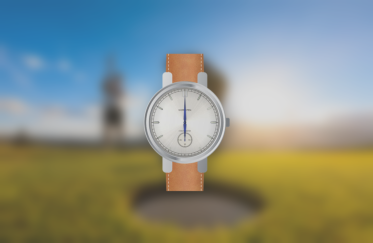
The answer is h=6 m=0
